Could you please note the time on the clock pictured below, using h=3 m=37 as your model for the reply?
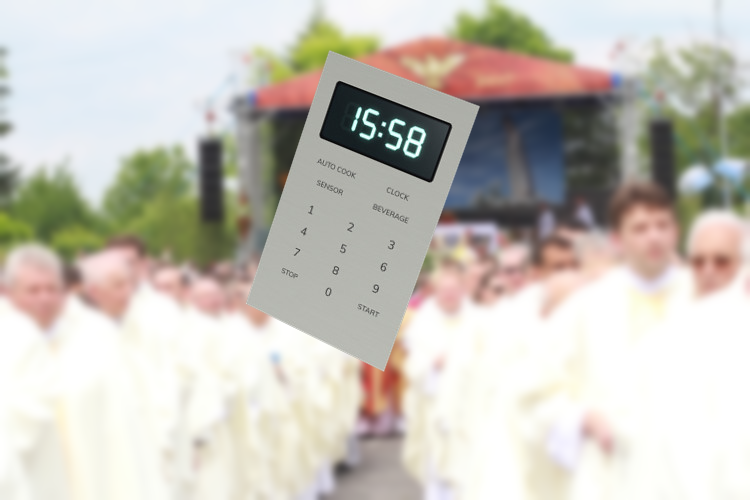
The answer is h=15 m=58
